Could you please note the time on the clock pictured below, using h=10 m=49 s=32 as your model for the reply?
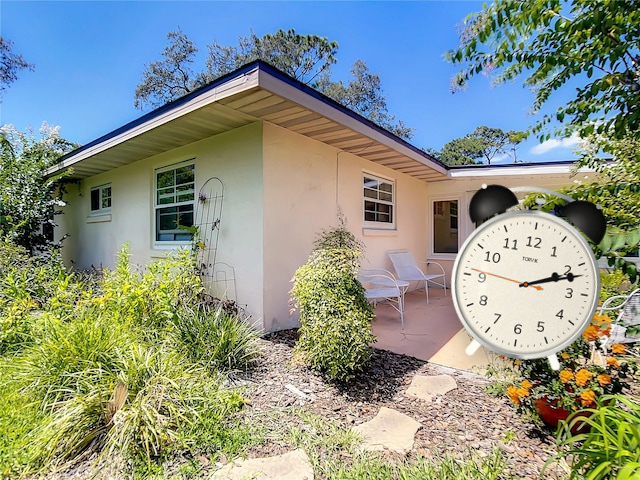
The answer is h=2 m=11 s=46
